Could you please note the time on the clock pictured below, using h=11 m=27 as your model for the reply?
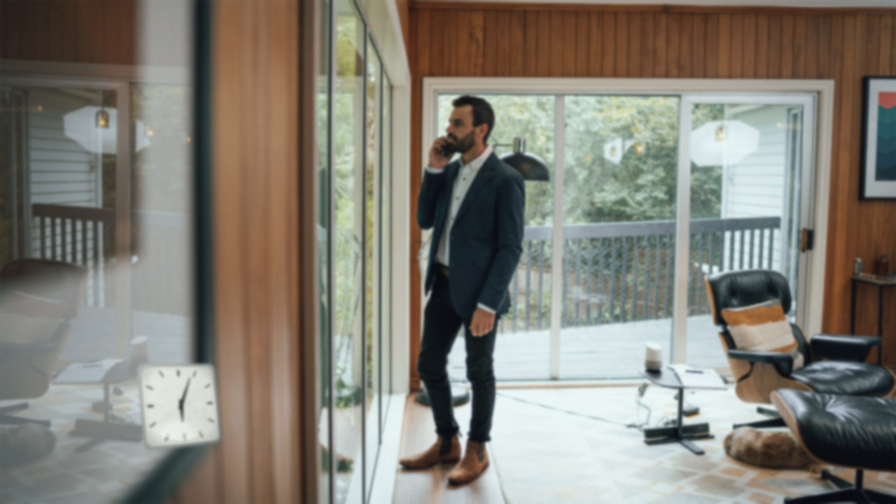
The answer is h=6 m=4
